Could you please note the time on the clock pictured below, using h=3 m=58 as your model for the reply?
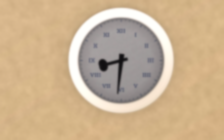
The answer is h=8 m=31
